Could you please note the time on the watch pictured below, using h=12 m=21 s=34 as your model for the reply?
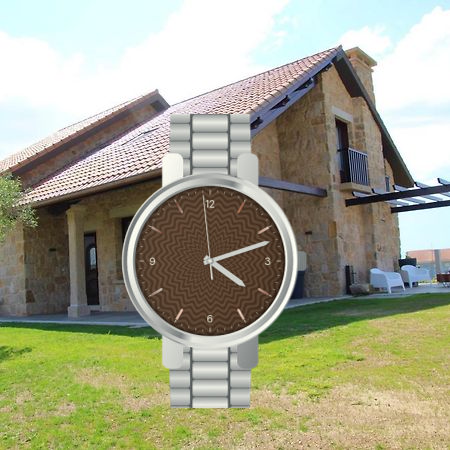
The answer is h=4 m=11 s=59
